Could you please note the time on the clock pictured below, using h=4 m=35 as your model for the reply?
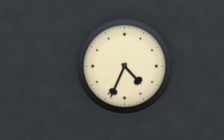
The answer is h=4 m=34
